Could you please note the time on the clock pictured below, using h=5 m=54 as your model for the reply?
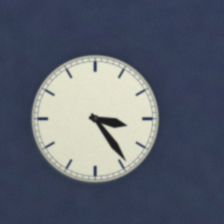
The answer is h=3 m=24
